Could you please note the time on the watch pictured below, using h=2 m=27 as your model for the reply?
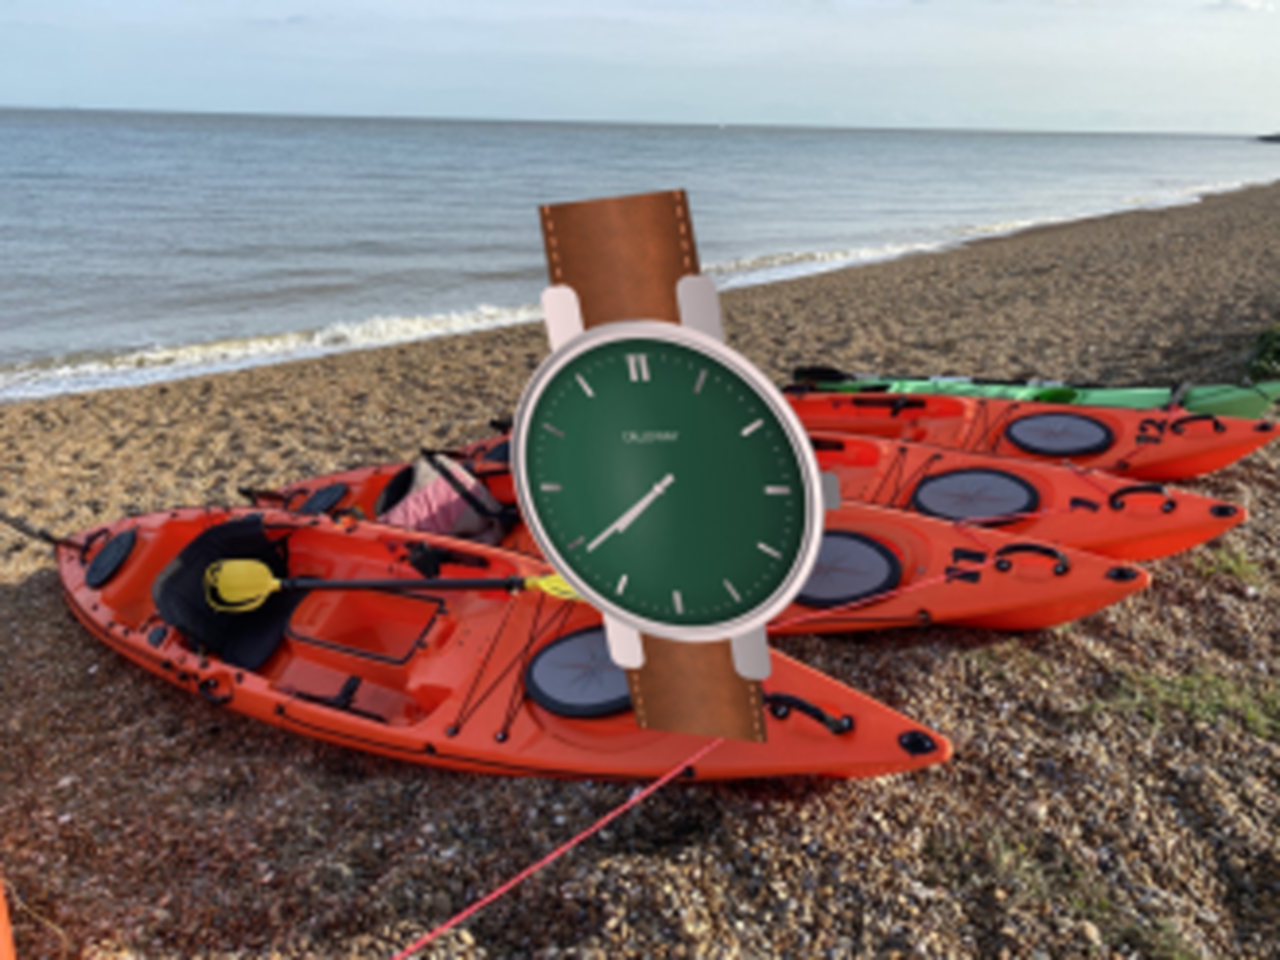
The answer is h=7 m=39
